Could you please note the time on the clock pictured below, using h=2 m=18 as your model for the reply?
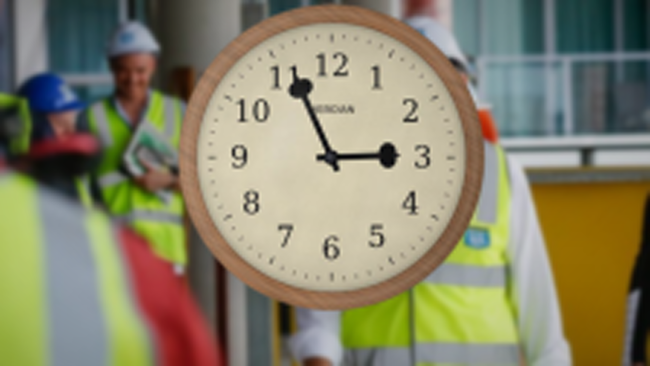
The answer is h=2 m=56
